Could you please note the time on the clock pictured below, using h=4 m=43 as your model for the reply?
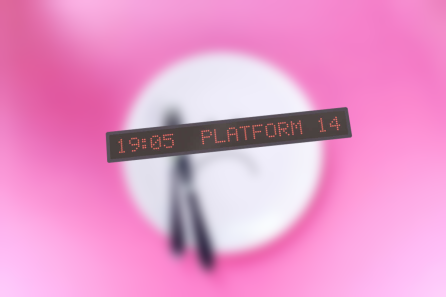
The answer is h=19 m=5
